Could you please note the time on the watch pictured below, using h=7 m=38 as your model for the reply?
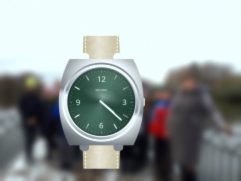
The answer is h=4 m=22
